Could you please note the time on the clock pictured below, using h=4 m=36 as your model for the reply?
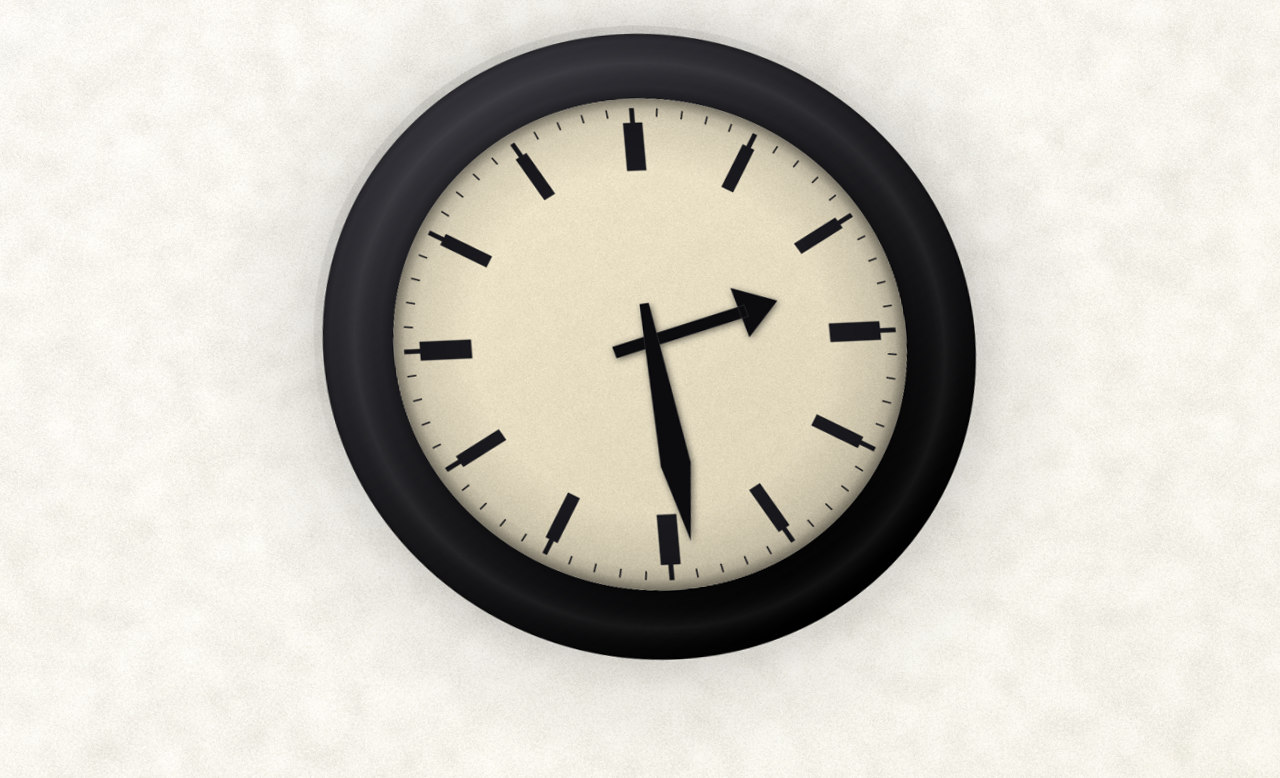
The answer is h=2 m=29
